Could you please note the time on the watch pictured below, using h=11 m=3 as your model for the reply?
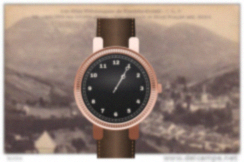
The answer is h=1 m=5
